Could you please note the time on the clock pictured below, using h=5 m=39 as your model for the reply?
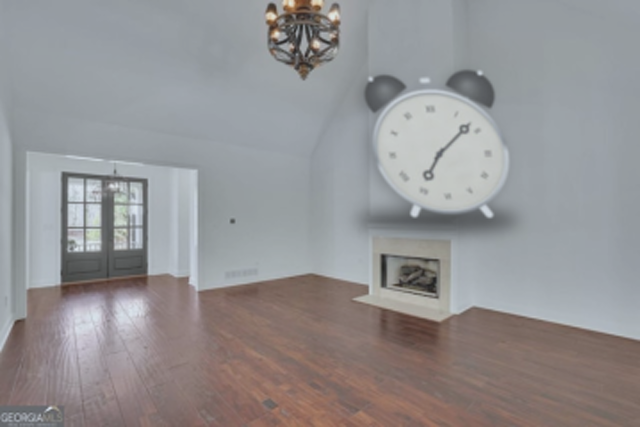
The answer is h=7 m=8
